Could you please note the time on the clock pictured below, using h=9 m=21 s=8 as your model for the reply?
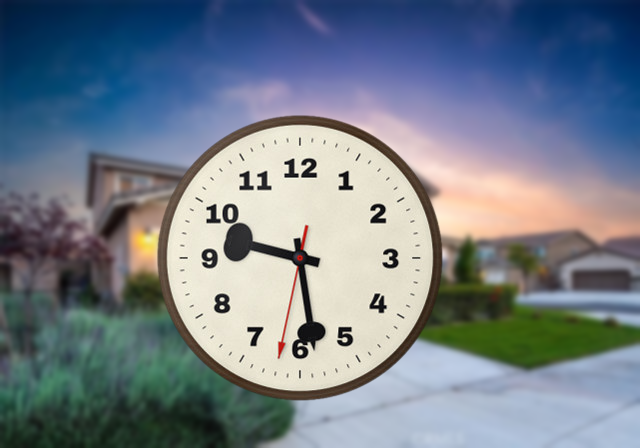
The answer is h=9 m=28 s=32
